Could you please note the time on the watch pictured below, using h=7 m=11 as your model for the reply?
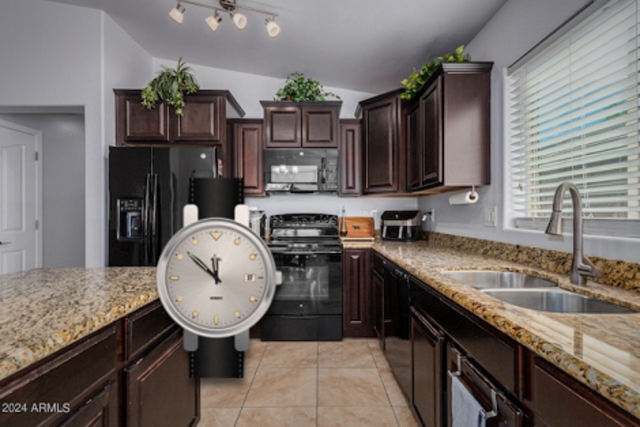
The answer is h=11 m=52
